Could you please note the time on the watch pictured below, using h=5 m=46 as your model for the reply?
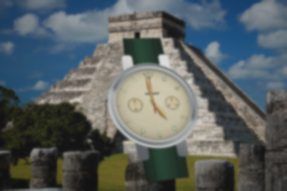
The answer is h=4 m=59
